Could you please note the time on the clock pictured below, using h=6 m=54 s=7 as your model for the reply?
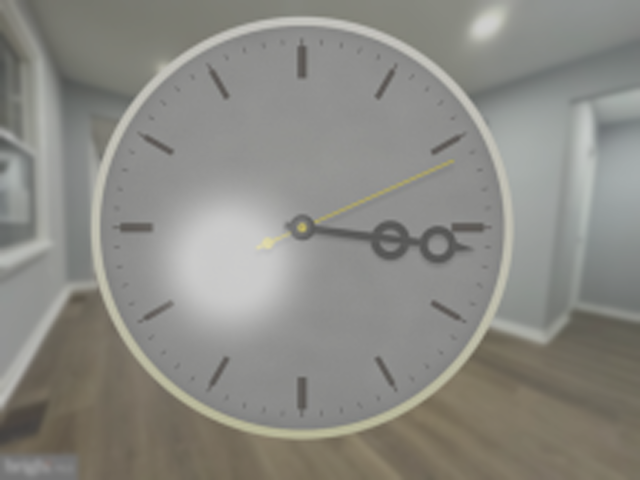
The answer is h=3 m=16 s=11
